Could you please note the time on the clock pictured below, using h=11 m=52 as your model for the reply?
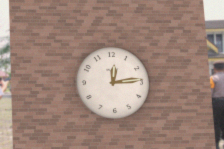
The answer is h=12 m=14
